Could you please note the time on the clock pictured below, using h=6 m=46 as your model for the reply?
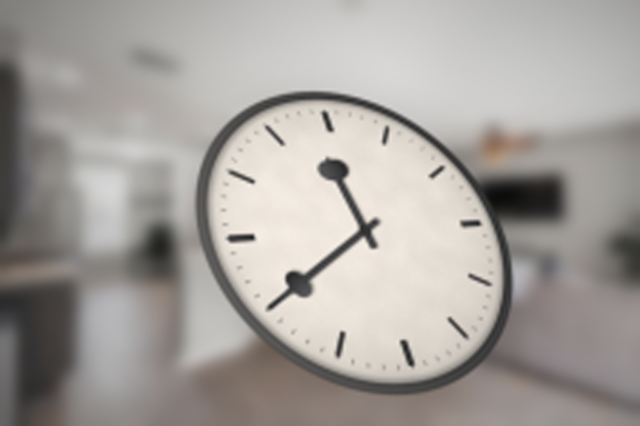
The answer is h=11 m=40
